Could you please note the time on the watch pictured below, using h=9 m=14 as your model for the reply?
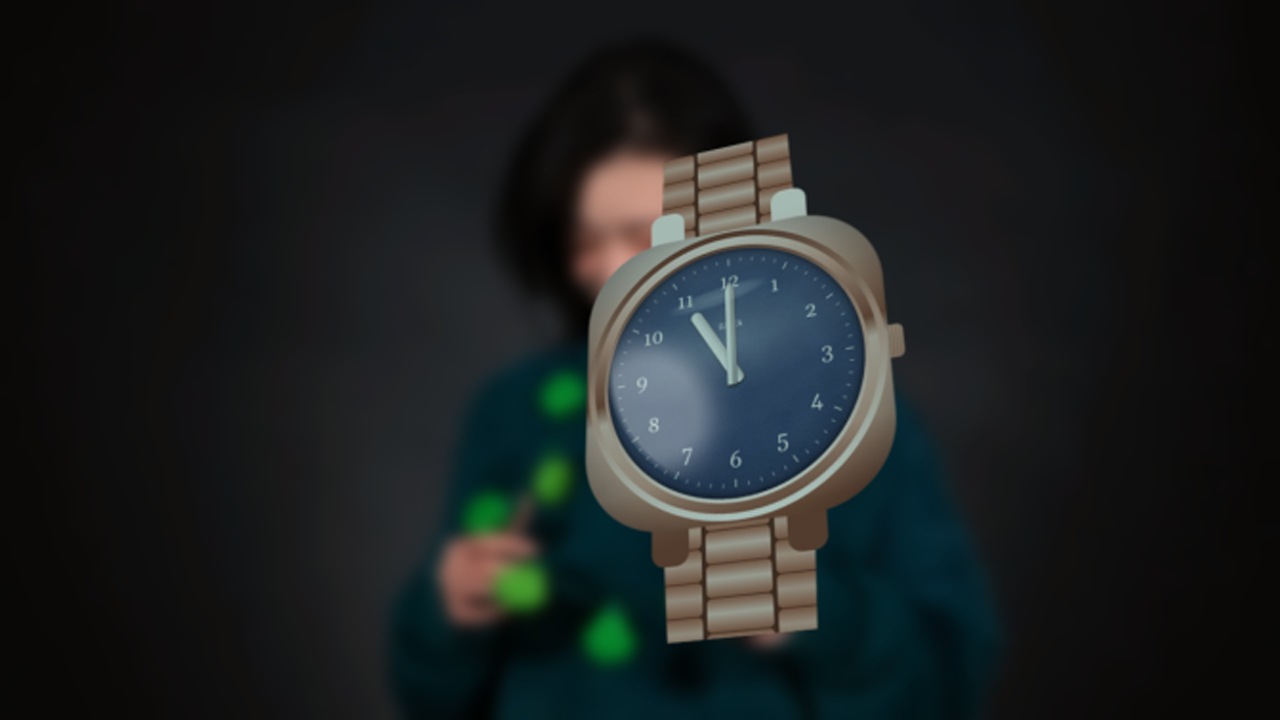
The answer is h=11 m=0
